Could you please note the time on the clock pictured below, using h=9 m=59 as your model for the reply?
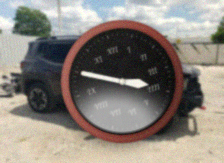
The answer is h=3 m=50
